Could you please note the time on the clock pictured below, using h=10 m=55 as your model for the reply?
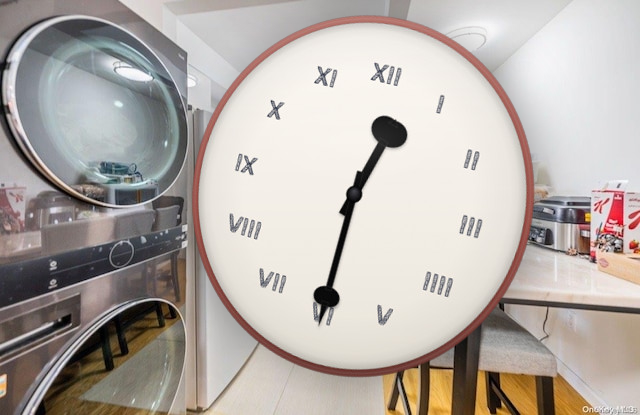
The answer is h=12 m=30
